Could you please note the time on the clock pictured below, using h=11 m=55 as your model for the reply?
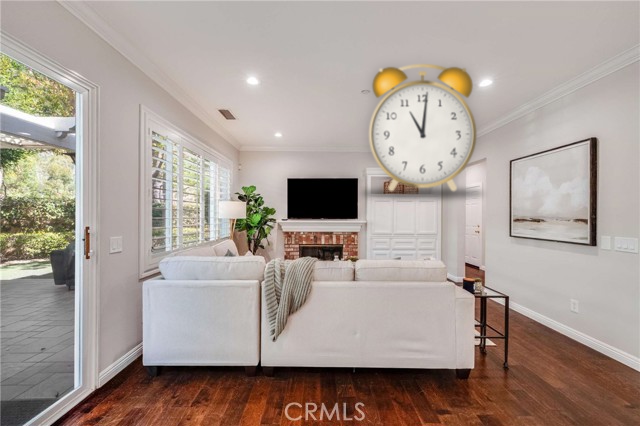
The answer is h=11 m=1
